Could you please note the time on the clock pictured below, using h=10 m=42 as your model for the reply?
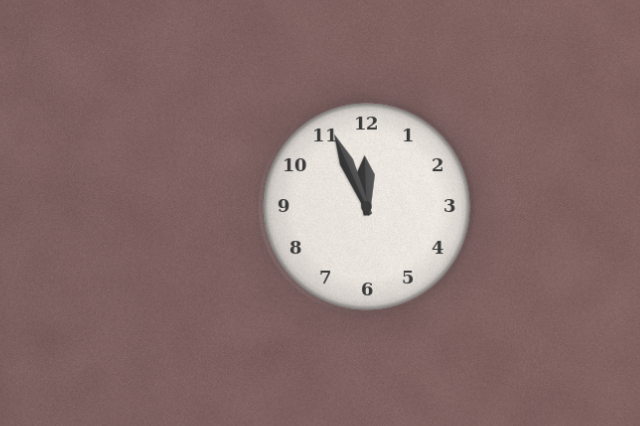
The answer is h=11 m=56
